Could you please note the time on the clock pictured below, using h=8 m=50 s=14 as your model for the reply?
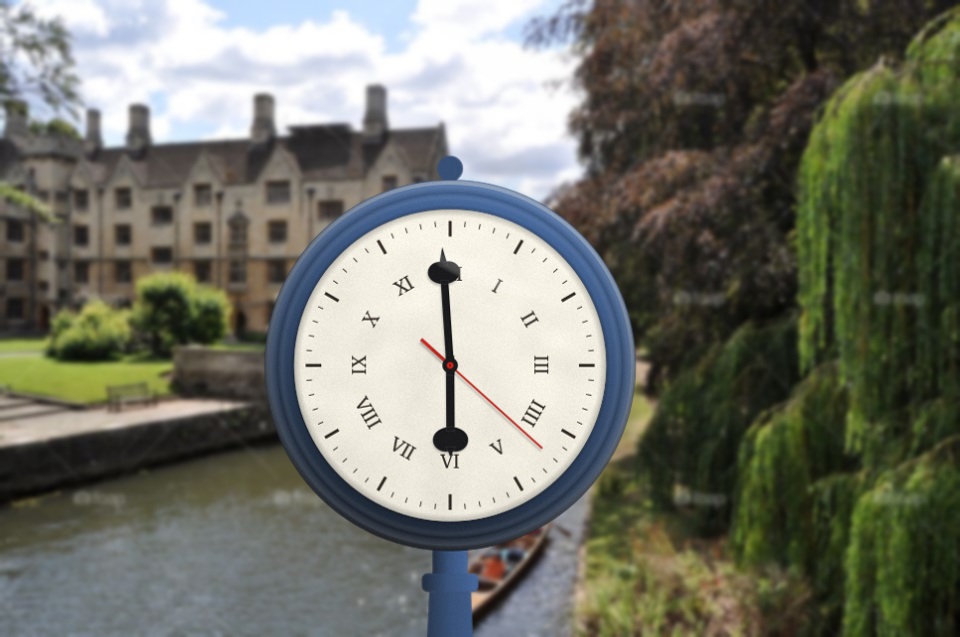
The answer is h=5 m=59 s=22
